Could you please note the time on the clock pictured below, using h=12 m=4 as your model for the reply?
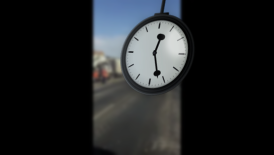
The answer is h=12 m=27
